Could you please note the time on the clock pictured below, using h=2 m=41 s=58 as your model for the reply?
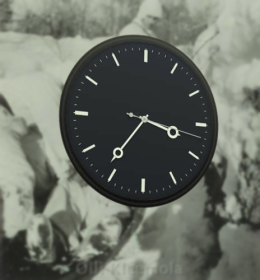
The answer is h=3 m=36 s=17
